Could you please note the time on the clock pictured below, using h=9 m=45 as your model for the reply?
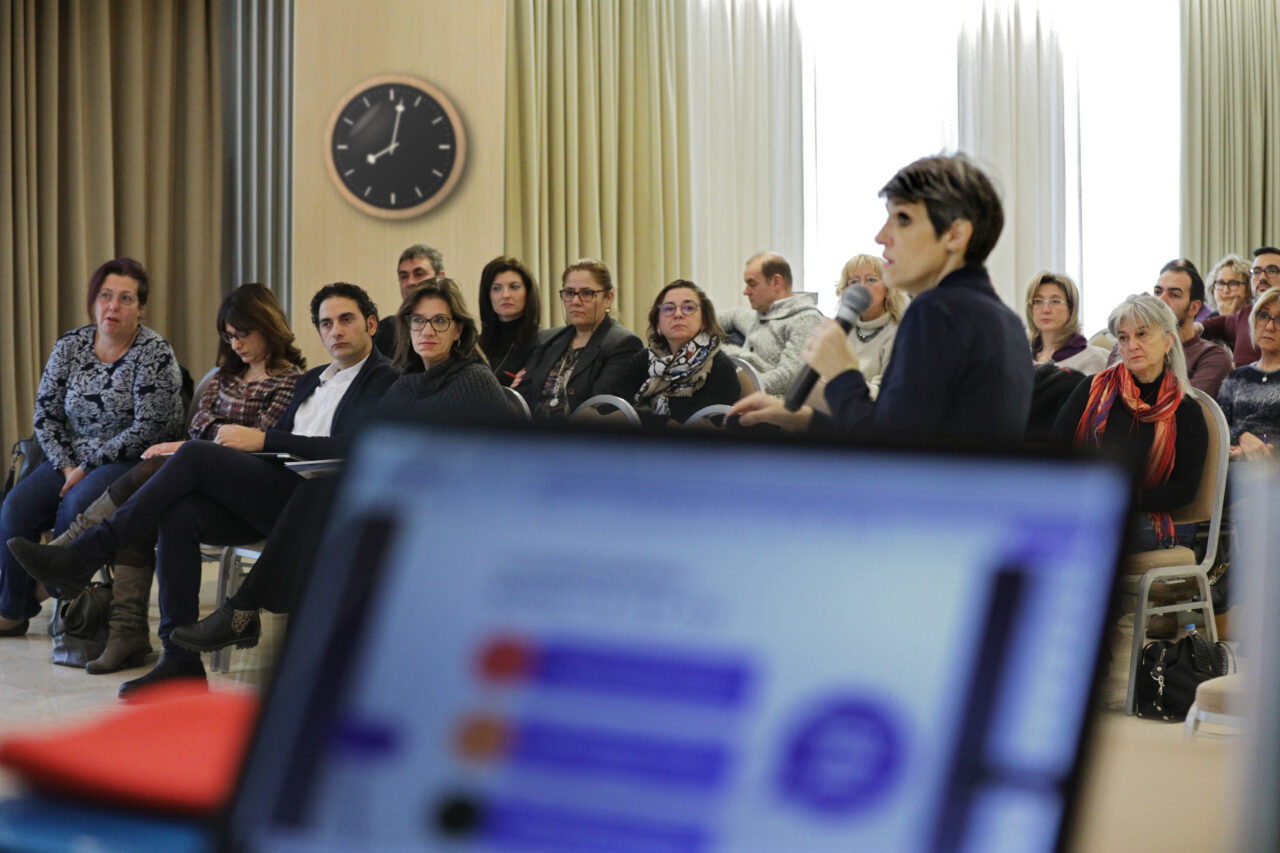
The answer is h=8 m=2
